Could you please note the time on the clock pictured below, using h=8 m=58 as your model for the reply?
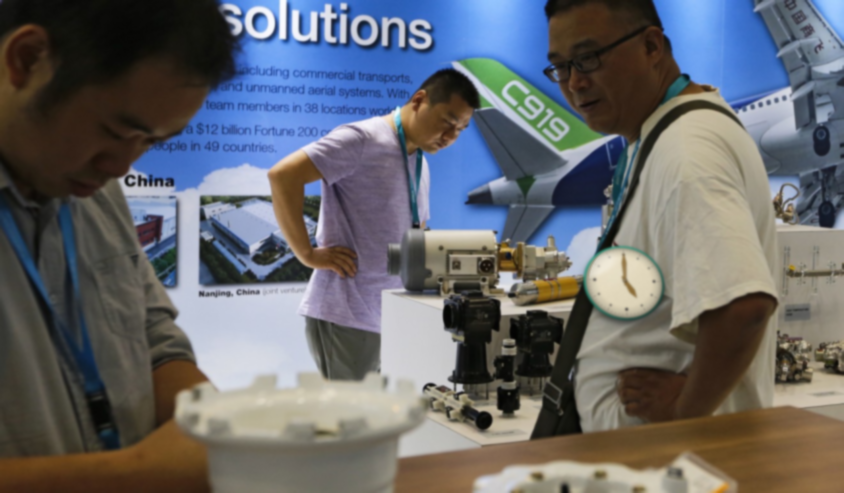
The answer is h=5 m=0
